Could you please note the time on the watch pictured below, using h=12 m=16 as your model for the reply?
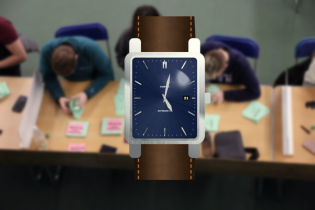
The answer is h=5 m=2
